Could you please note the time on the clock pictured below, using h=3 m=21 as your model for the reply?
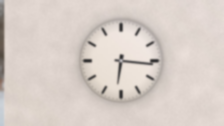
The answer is h=6 m=16
